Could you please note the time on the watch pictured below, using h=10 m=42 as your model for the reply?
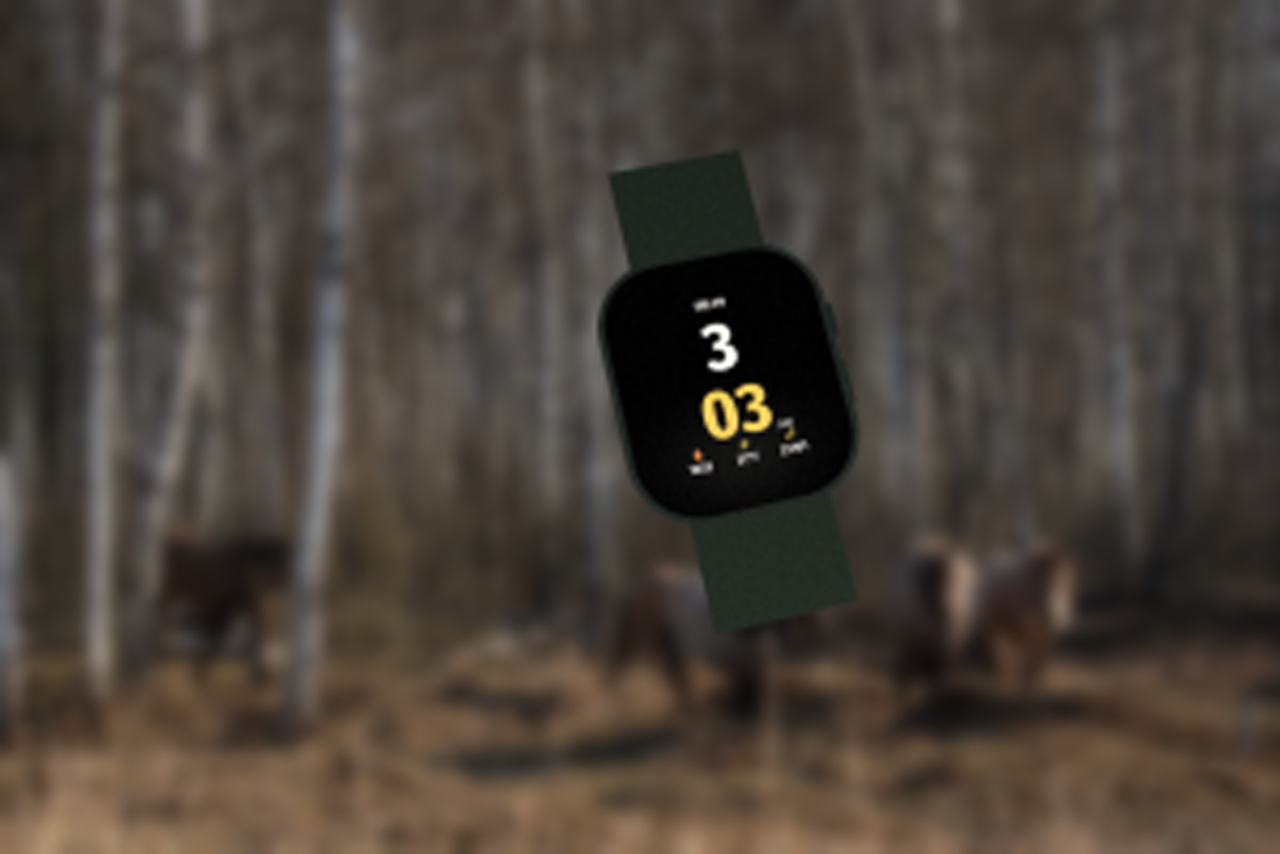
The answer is h=3 m=3
